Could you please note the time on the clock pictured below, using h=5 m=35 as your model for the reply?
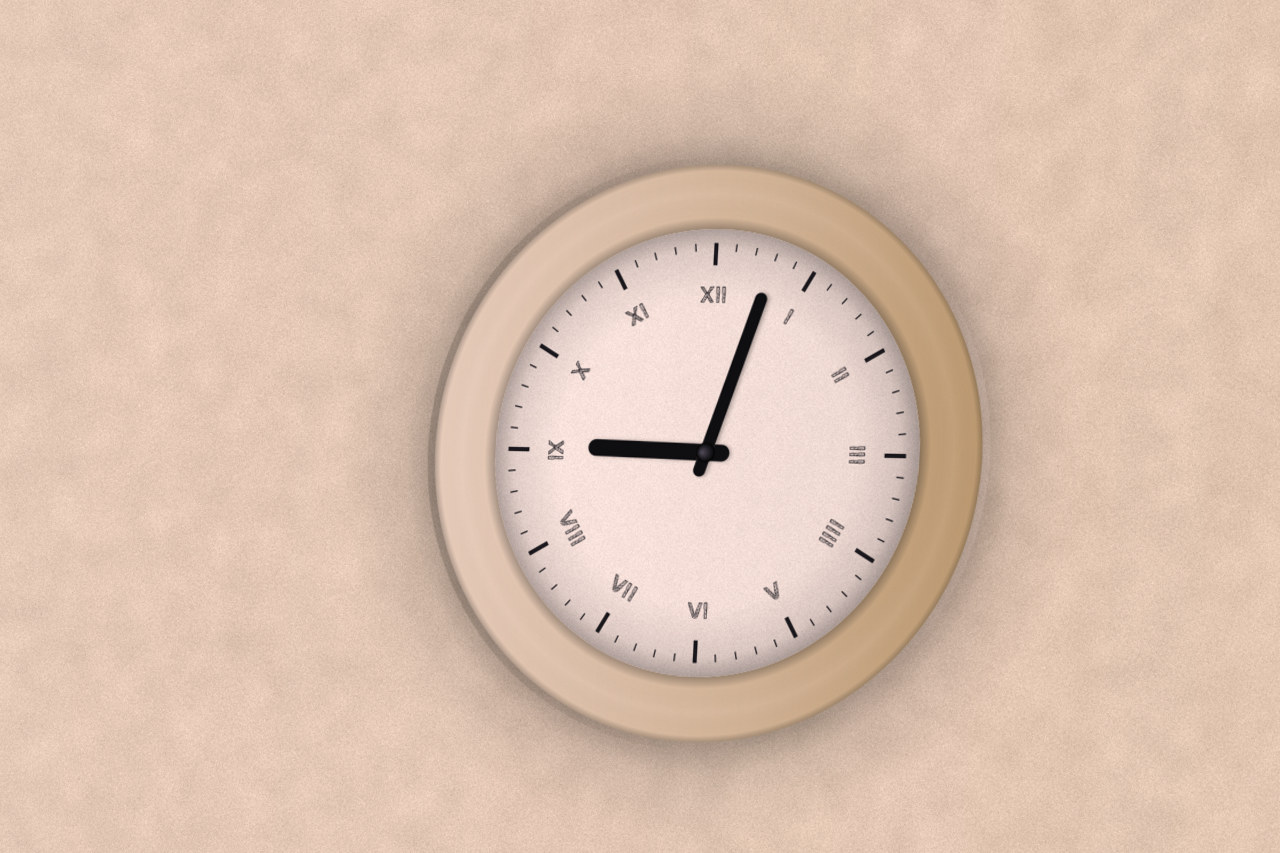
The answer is h=9 m=3
